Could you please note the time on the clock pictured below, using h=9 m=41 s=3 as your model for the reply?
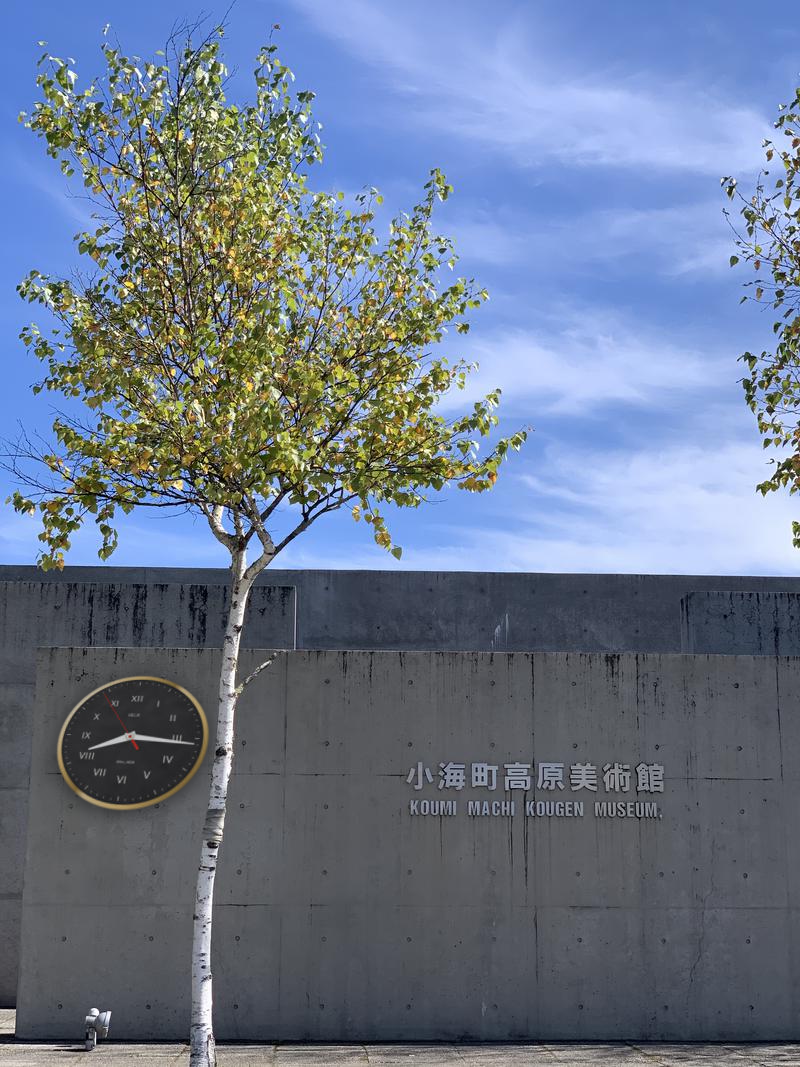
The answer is h=8 m=15 s=54
